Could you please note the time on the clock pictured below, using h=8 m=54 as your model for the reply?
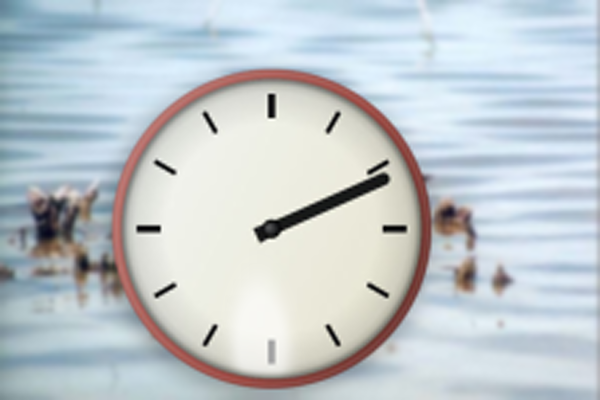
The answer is h=2 m=11
